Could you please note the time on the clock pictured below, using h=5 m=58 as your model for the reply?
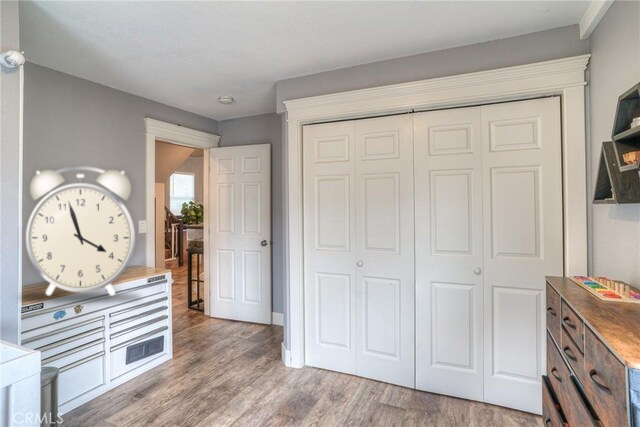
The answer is h=3 m=57
